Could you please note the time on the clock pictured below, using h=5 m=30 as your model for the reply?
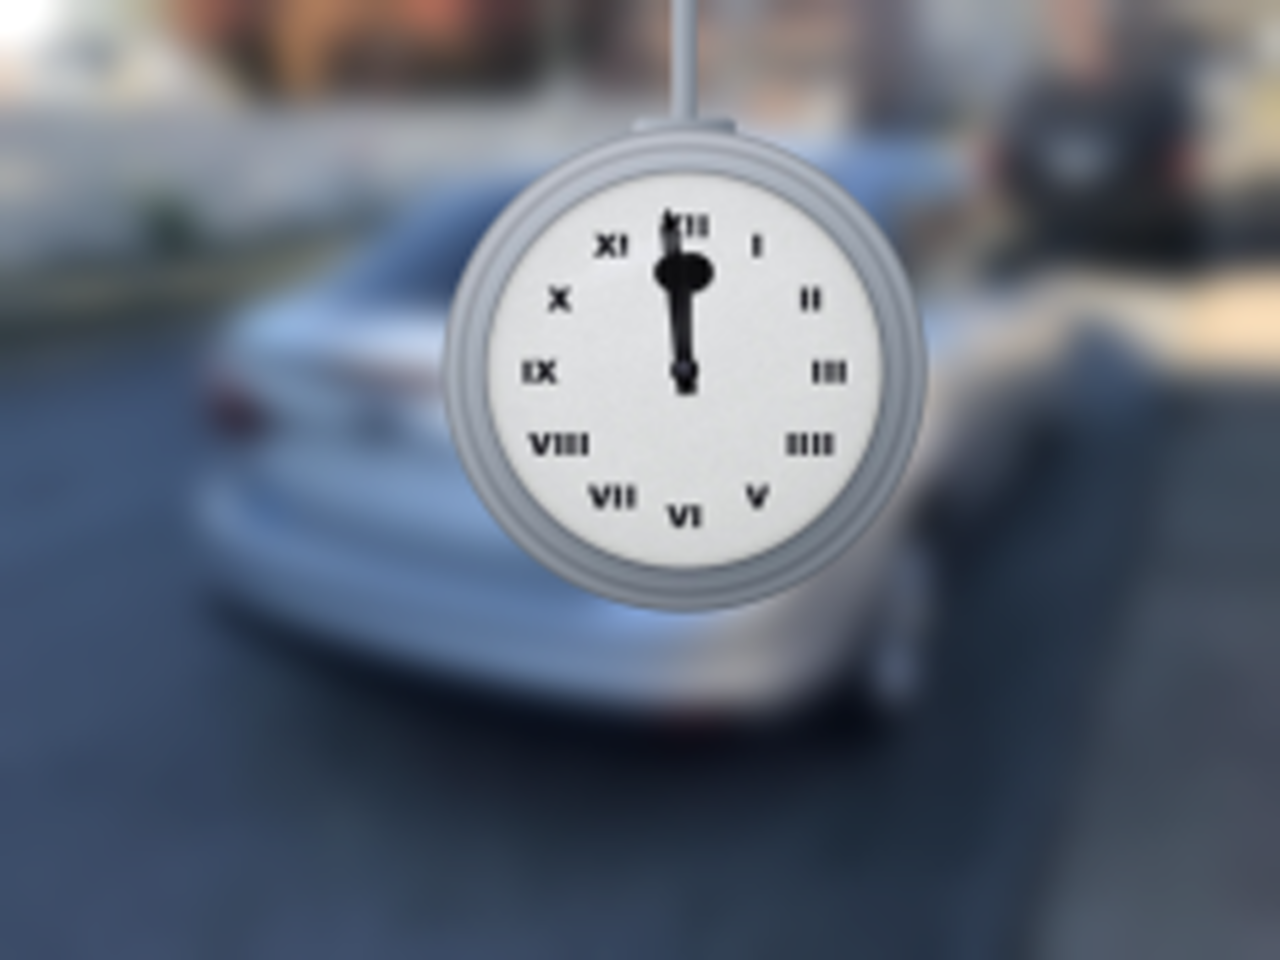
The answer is h=11 m=59
